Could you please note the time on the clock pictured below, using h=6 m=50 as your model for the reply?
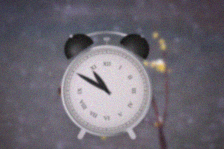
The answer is h=10 m=50
